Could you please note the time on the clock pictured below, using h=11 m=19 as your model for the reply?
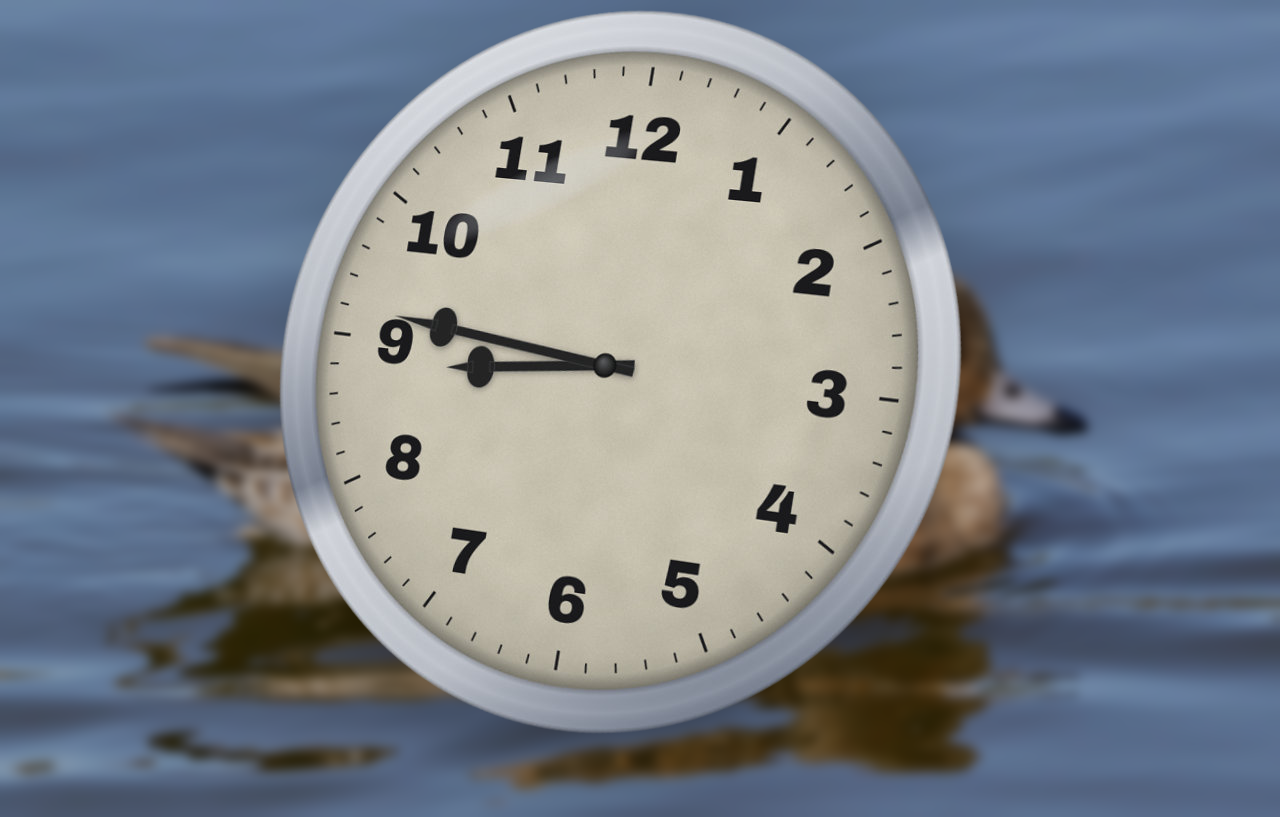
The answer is h=8 m=46
